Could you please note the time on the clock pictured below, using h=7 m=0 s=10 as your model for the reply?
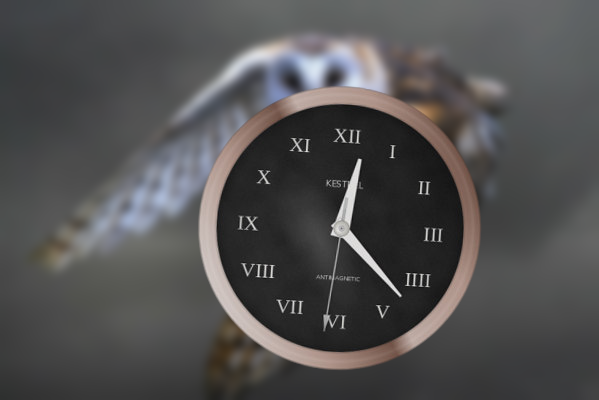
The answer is h=12 m=22 s=31
